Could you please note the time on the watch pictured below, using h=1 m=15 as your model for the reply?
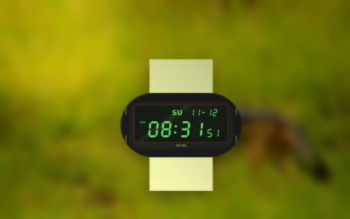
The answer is h=8 m=31
